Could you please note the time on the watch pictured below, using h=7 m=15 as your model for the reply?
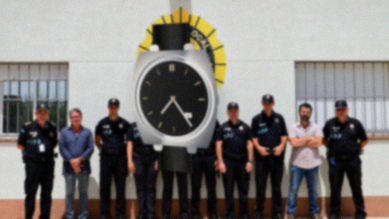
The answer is h=7 m=24
